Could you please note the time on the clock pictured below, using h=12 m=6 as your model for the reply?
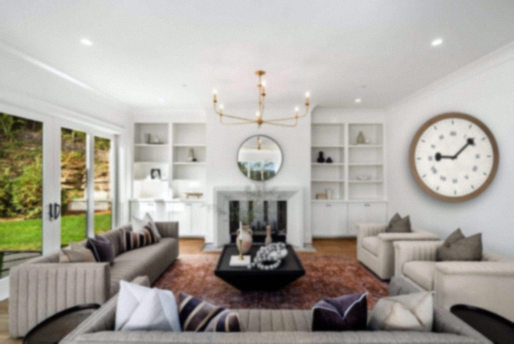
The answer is h=9 m=8
